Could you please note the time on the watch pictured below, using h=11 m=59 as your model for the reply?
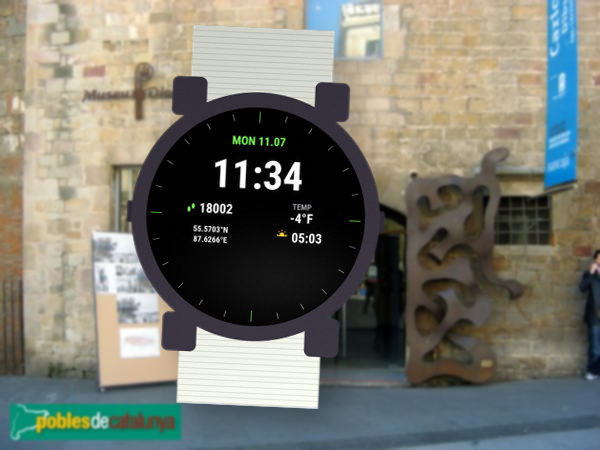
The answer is h=11 m=34
